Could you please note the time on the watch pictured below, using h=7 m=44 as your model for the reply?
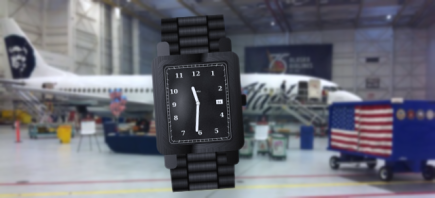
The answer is h=11 m=31
